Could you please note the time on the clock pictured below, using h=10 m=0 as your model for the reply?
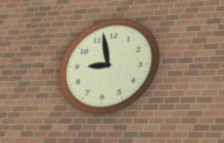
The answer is h=8 m=57
